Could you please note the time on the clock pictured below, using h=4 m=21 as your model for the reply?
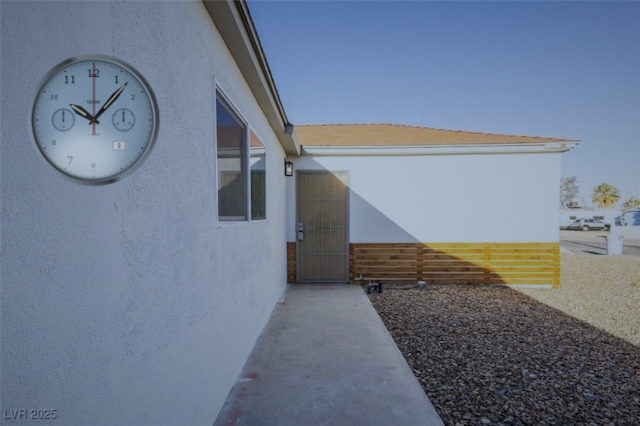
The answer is h=10 m=7
